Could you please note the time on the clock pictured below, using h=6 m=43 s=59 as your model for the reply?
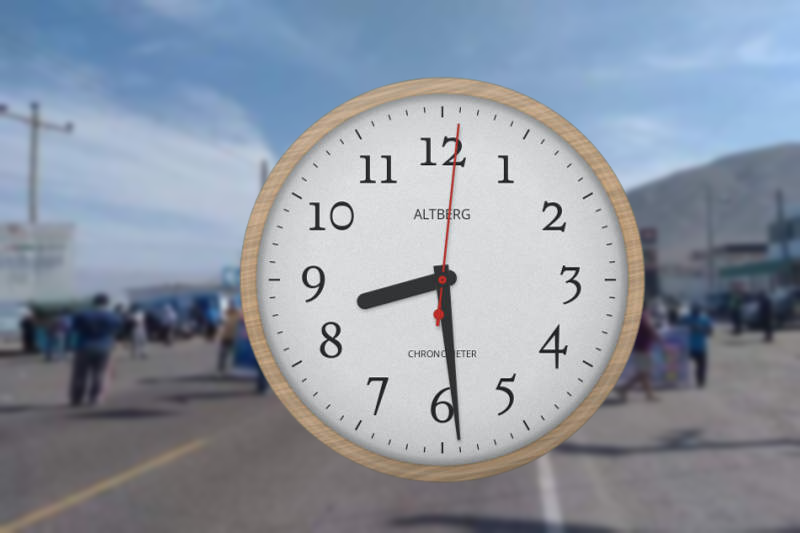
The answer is h=8 m=29 s=1
